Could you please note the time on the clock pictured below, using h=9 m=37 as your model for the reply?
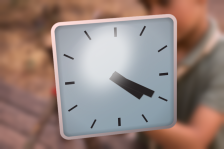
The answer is h=4 m=20
